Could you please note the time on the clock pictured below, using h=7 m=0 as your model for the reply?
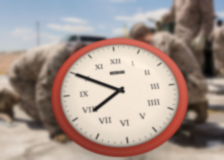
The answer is h=7 m=50
